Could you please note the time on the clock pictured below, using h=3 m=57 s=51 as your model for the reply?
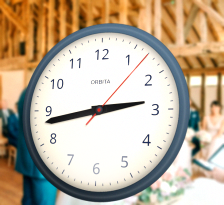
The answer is h=2 m=43 s=7
